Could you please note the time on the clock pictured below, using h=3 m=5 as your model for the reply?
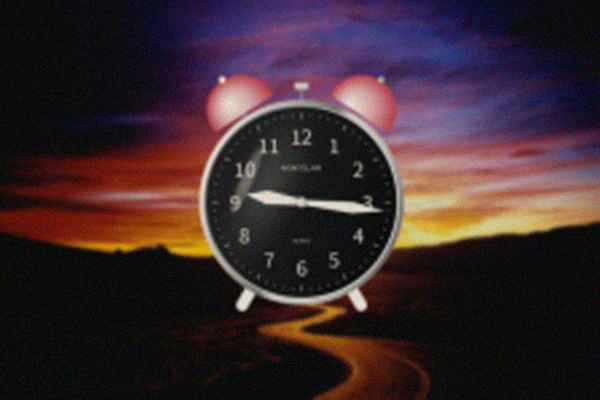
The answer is h=9 m=16
